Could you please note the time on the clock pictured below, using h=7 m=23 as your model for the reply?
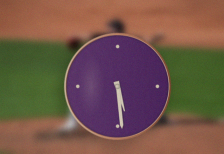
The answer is h=5 m=29
